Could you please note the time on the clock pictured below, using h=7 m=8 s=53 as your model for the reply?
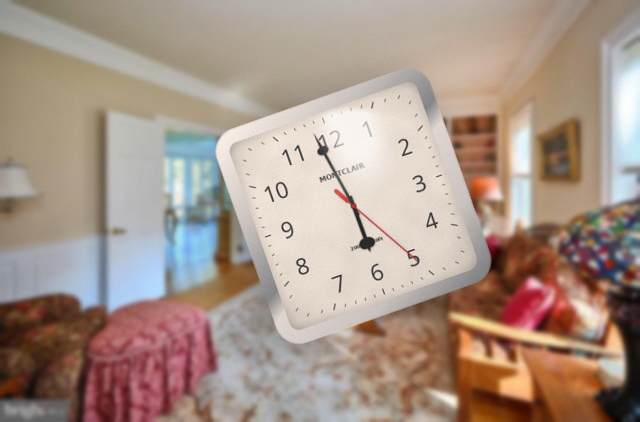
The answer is h=5 m=58 s=25
